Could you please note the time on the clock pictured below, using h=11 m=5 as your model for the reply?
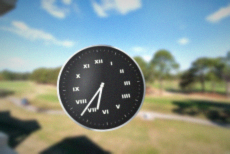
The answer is h=6 m=37
